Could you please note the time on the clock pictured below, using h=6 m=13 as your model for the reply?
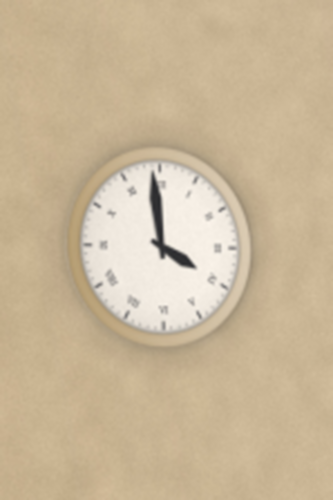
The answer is h=3 m=59
